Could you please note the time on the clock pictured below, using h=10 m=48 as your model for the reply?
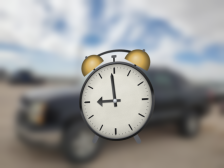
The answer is h=8 m=59
